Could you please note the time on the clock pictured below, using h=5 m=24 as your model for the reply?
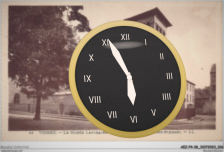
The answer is h=5 m=56
